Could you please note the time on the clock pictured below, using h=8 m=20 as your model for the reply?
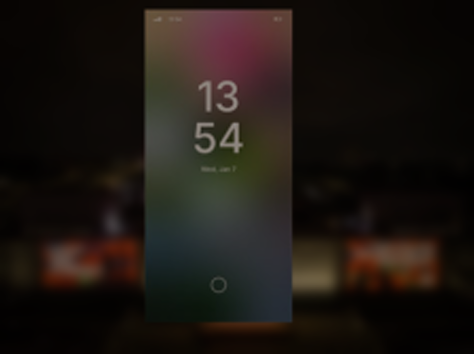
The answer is h=13 m=54
